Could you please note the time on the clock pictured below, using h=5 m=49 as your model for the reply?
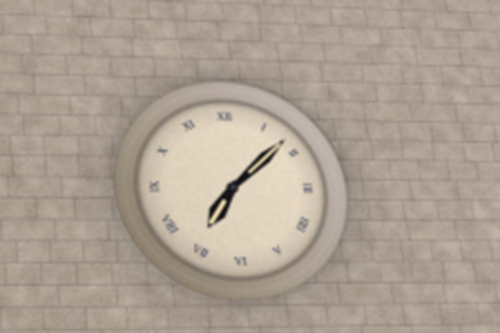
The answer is h=7 m=8
